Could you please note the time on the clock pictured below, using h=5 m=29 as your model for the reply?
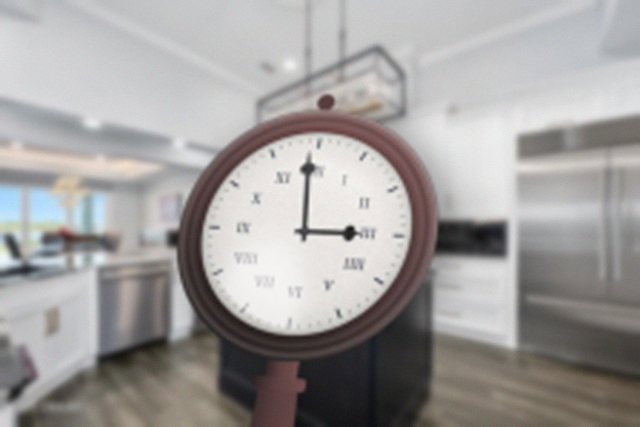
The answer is h=2 m=59
